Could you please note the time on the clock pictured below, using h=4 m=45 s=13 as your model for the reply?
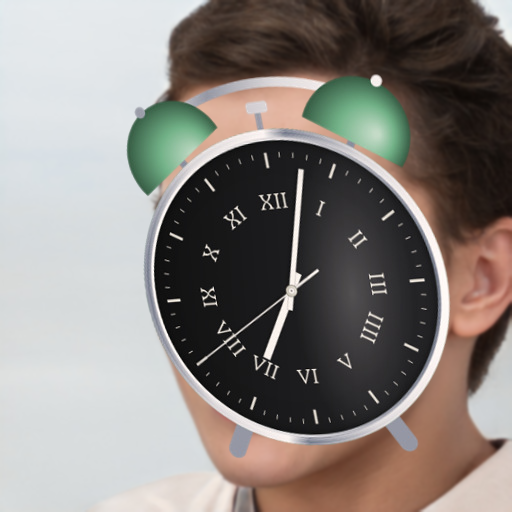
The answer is h=7 m=2 s=40
